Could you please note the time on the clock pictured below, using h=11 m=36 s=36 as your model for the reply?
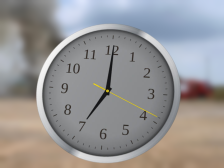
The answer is h=7 m=0 s=19
